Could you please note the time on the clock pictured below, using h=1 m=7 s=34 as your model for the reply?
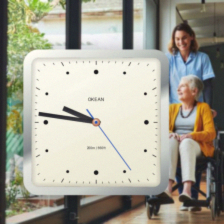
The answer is h=9 m=46 s=24
